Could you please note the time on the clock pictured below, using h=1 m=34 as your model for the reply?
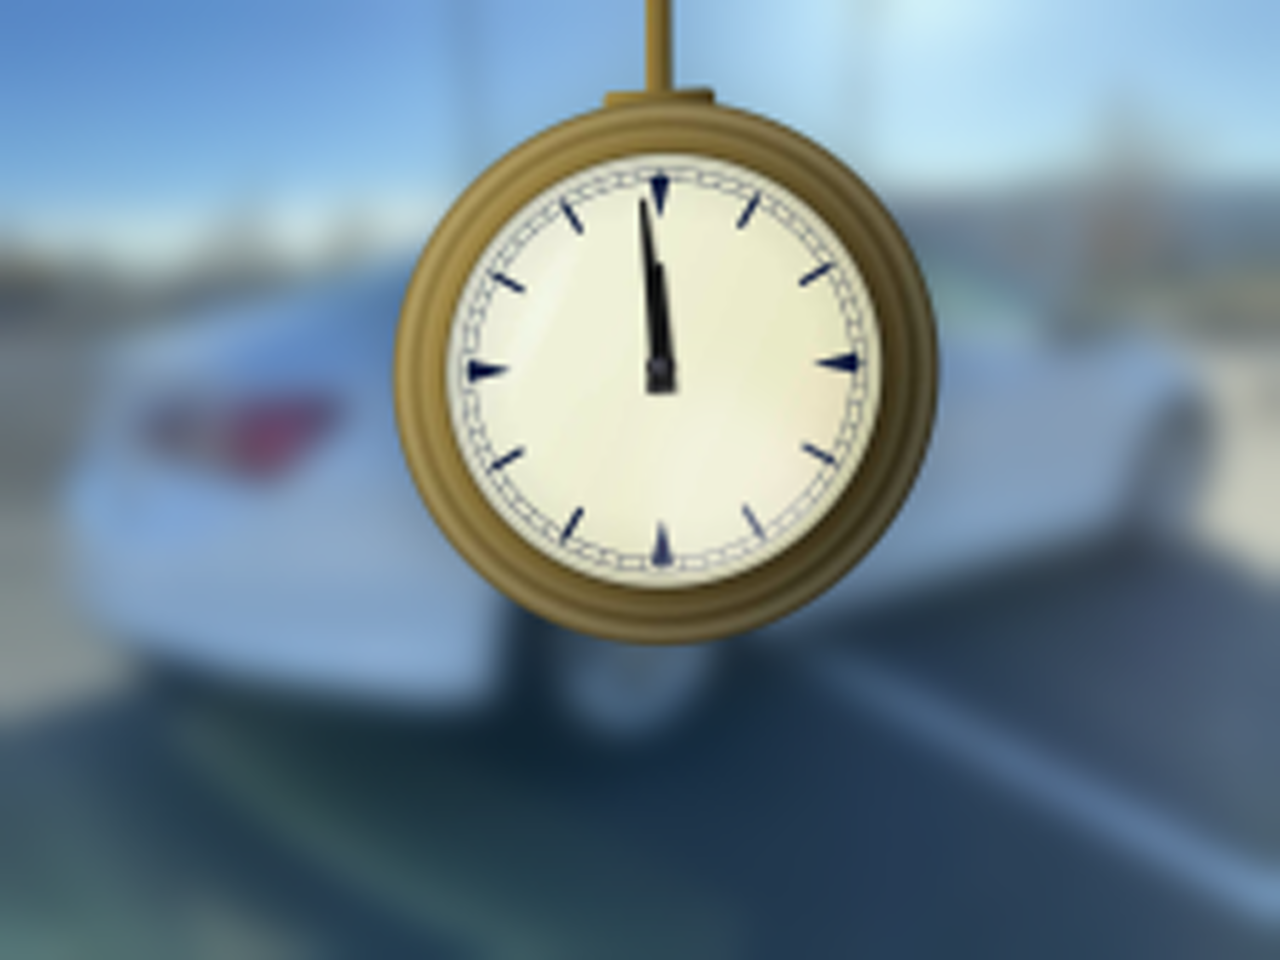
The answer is h=11 m=59
